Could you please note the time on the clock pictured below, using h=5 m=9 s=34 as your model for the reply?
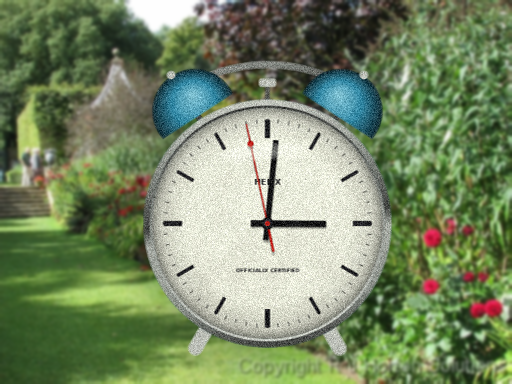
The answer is h=3 m=0 s=58
